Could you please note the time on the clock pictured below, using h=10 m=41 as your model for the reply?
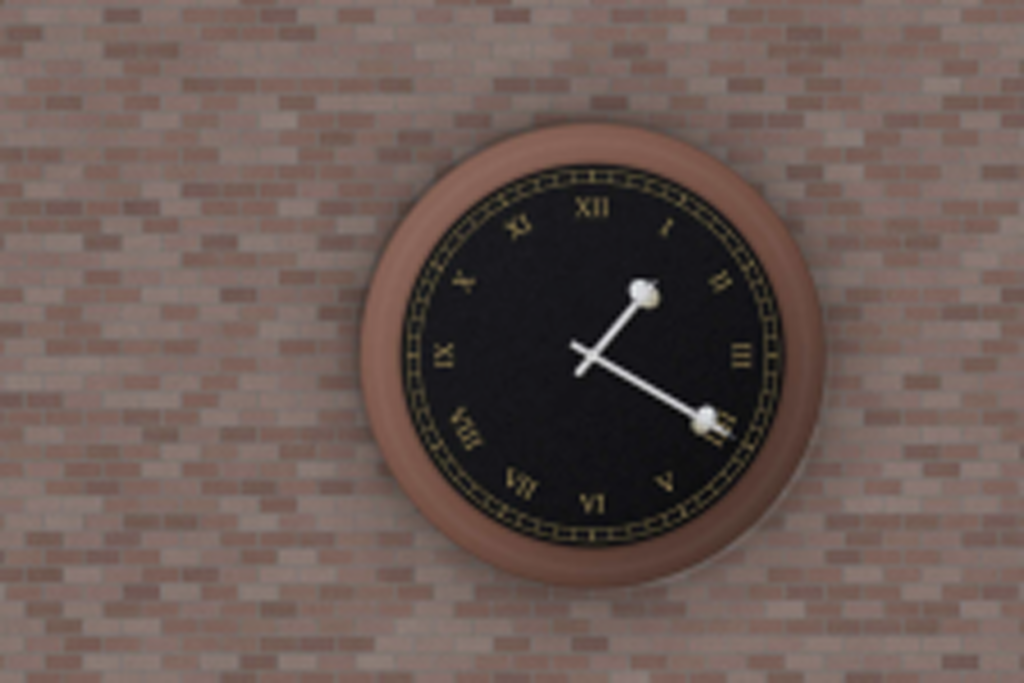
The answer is h=1 m=20
